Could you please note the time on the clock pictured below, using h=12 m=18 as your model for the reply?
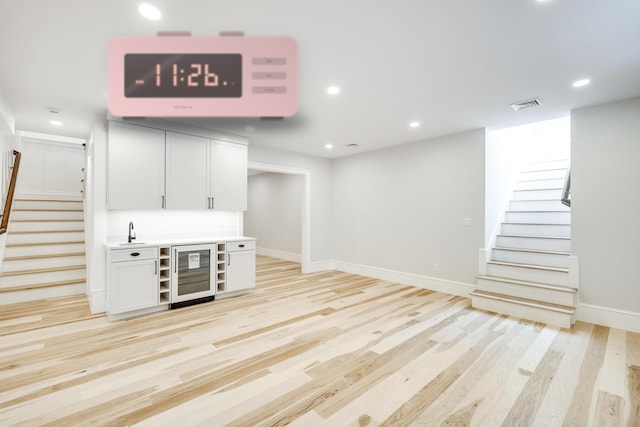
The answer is h=11 m=26
